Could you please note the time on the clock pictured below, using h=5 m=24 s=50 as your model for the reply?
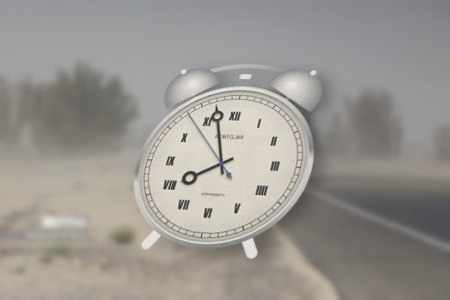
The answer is h=7 m=56 s=53
